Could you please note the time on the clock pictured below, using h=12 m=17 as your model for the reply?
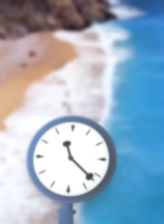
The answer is h=11 m=22
